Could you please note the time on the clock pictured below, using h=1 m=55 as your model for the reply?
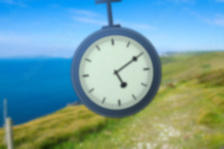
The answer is h=5 m=10
